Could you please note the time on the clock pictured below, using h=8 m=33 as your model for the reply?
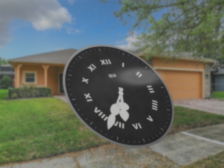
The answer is h=6 m=37
